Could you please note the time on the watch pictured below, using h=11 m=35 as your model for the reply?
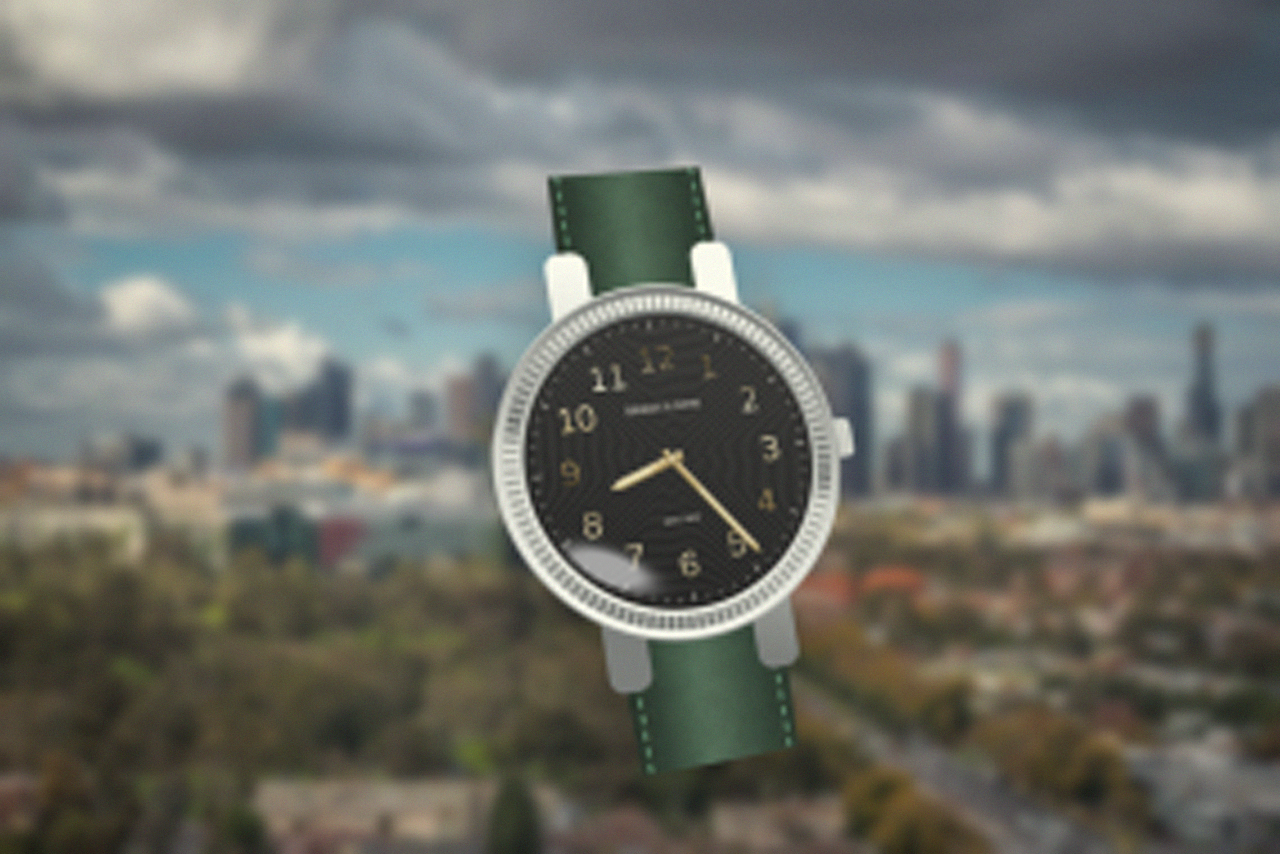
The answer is h=8 m=24
